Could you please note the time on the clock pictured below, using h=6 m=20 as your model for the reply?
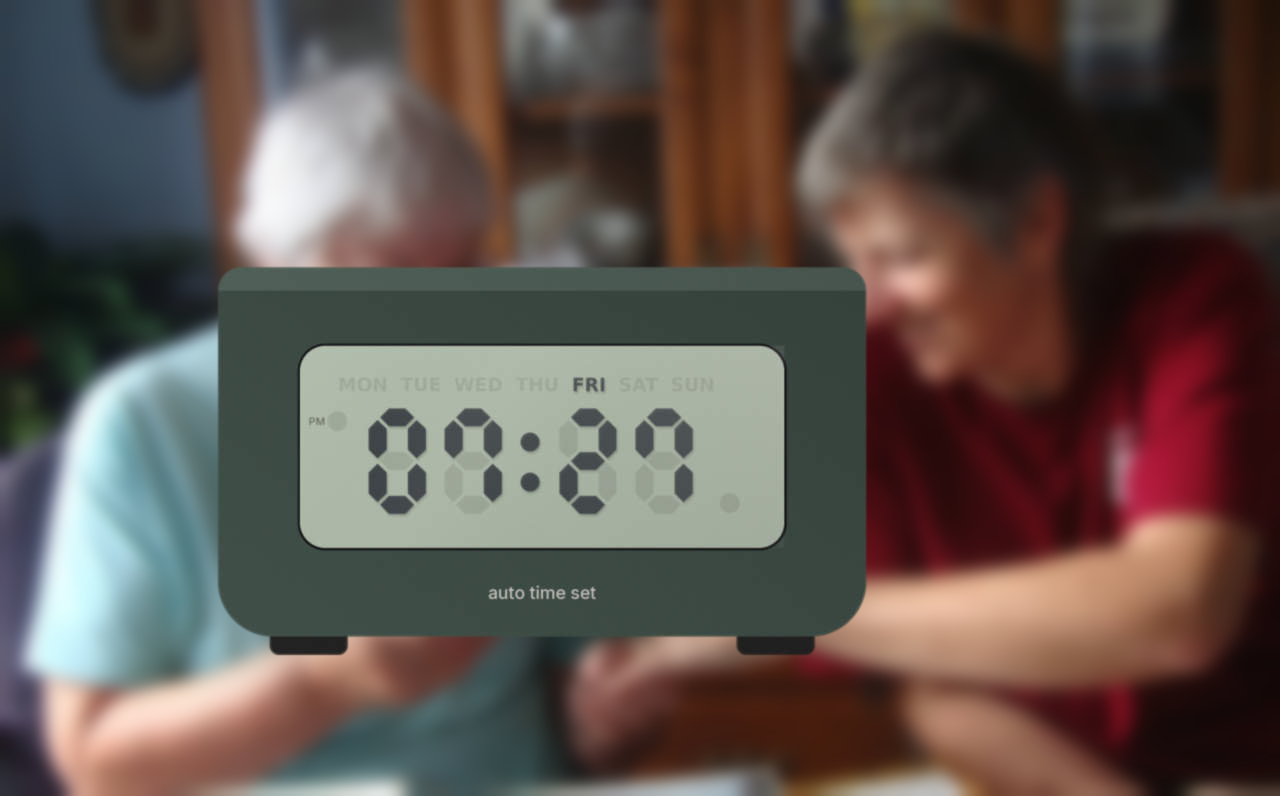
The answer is h=7 m=27
